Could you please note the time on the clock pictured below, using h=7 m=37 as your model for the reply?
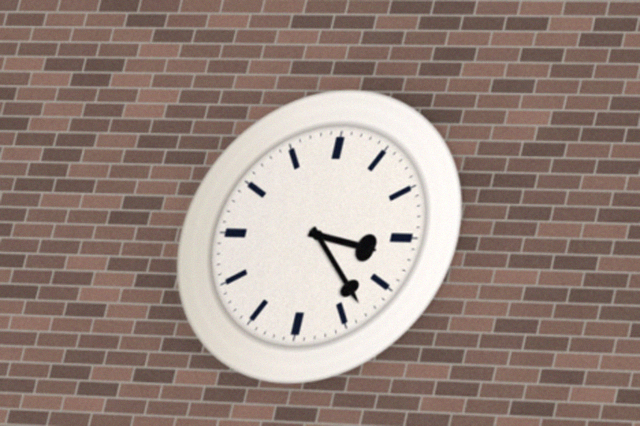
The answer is h=3 m=23
